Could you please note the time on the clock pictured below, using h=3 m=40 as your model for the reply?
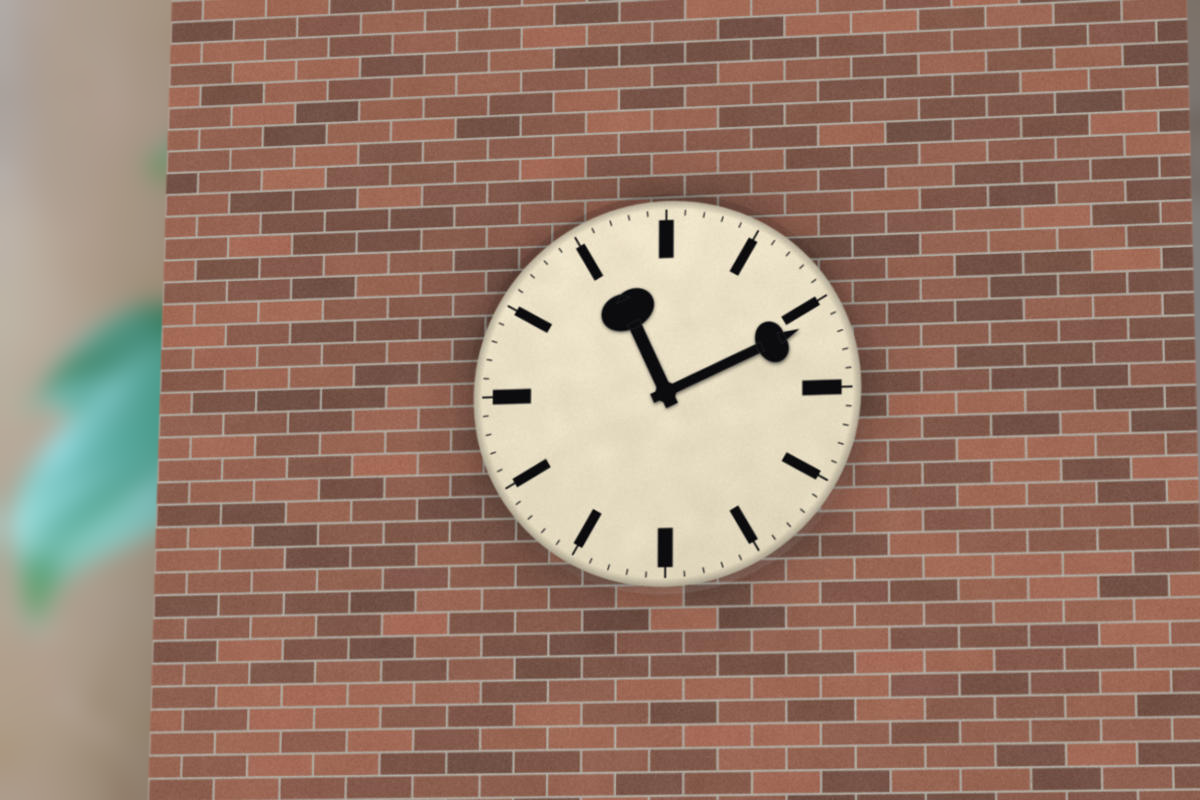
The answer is h=11 m=11
